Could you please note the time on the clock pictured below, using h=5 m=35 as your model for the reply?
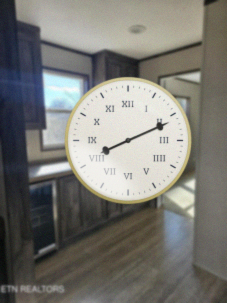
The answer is h=8 m=11
